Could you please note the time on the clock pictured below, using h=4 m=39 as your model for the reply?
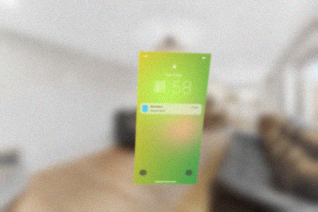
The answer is h=11 m=58
